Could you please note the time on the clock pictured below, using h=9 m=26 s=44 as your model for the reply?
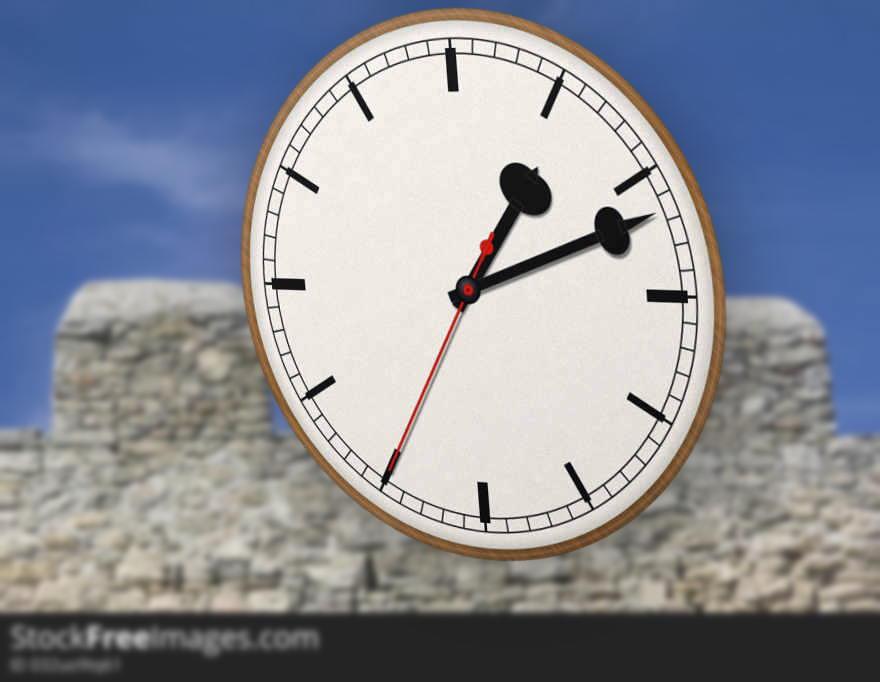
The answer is h=1 m=11 s=35
